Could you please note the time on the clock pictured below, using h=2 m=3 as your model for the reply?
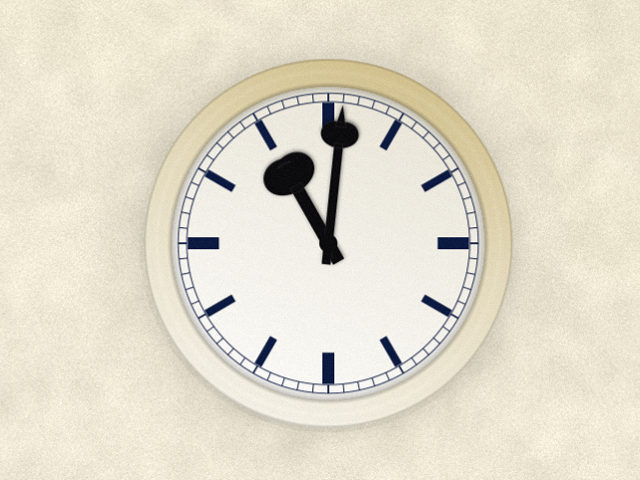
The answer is h=11 m=1
